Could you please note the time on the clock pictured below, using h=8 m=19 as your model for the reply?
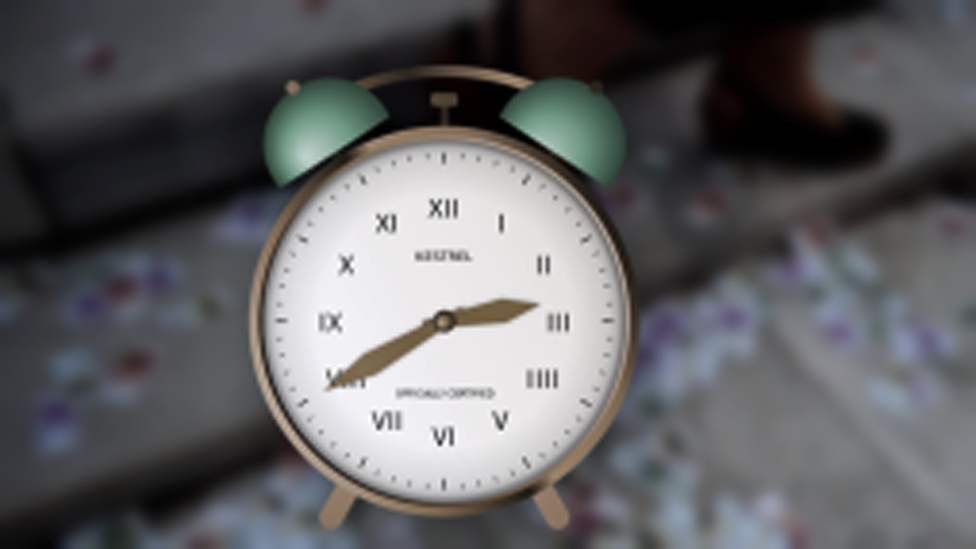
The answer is h=2 m=40
